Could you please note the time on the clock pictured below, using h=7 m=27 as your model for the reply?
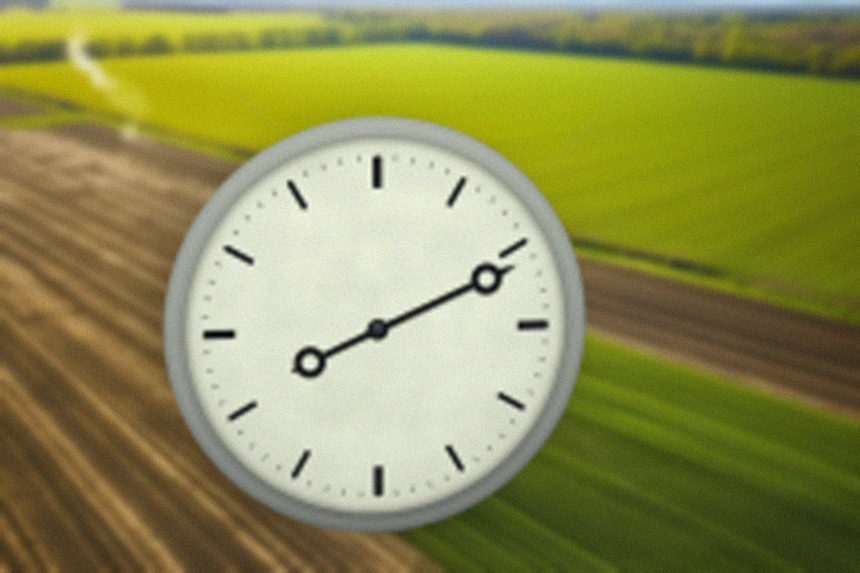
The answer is h=8 m=11
